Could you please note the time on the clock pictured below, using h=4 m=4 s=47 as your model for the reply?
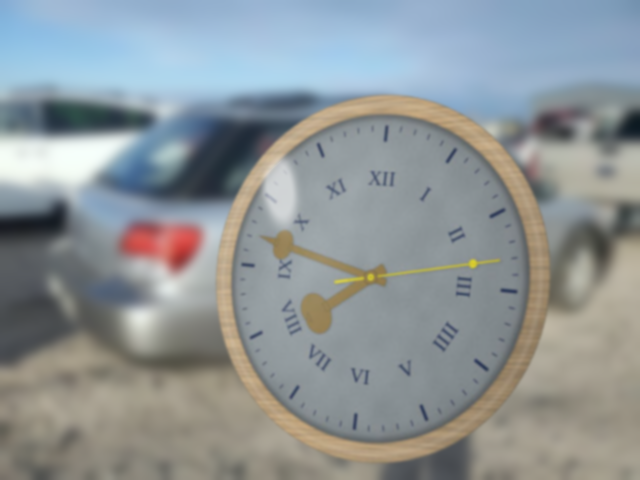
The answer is h=7 m=47 s=13
